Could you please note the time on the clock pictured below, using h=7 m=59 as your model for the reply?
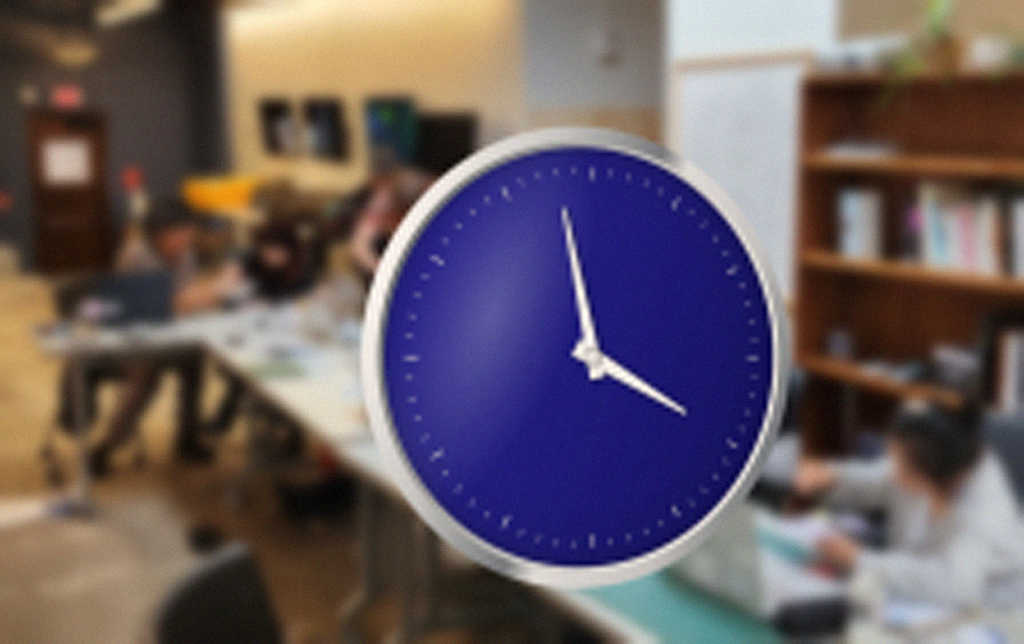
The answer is h=3 m=58
